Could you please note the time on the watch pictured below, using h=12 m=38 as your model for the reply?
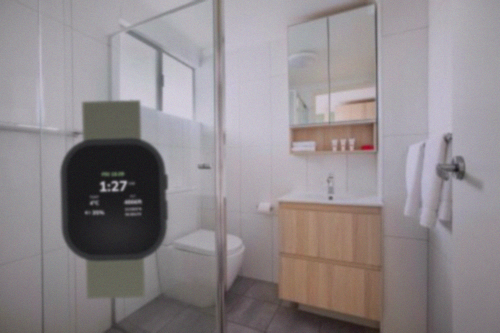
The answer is h=1 m=27
